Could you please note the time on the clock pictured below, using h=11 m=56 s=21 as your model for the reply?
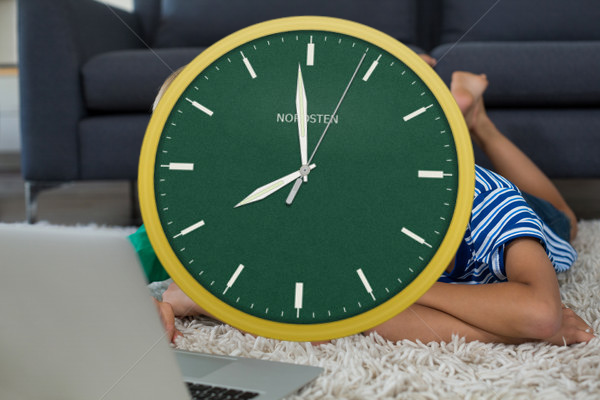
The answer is h=7 m=59 s=4
